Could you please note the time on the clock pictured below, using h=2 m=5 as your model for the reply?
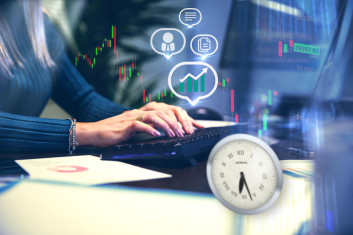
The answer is h=6 m=27
